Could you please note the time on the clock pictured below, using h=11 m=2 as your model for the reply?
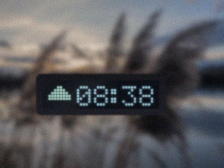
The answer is h=8 m=38
